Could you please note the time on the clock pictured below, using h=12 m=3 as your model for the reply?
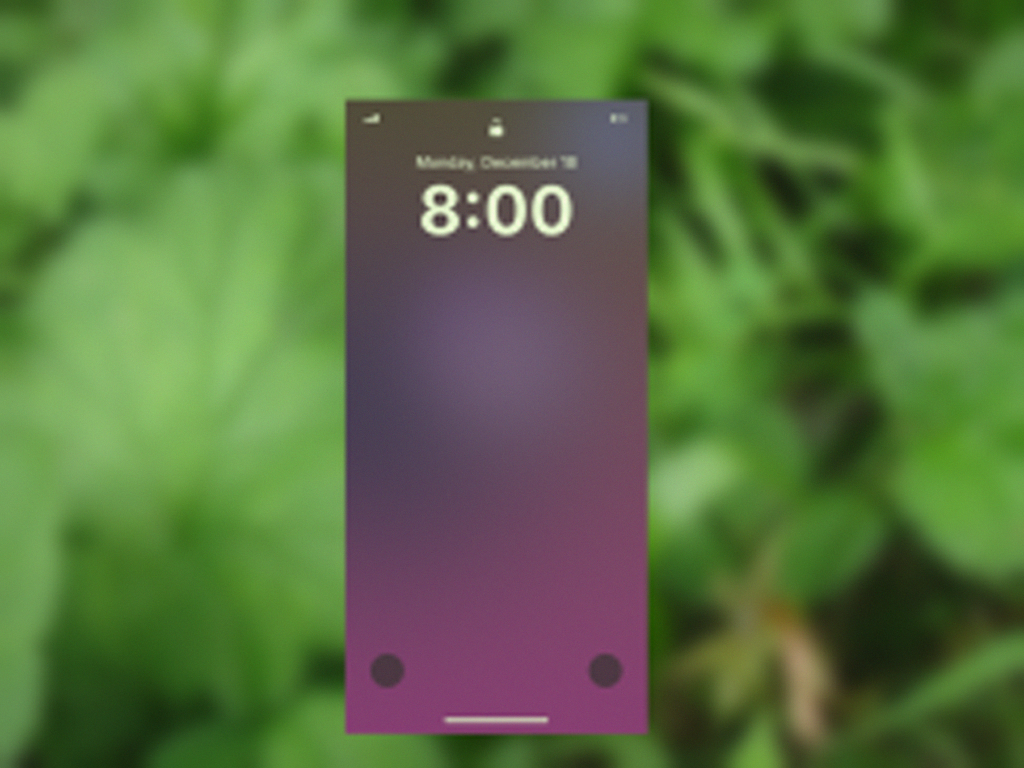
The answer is h=8 m=0
